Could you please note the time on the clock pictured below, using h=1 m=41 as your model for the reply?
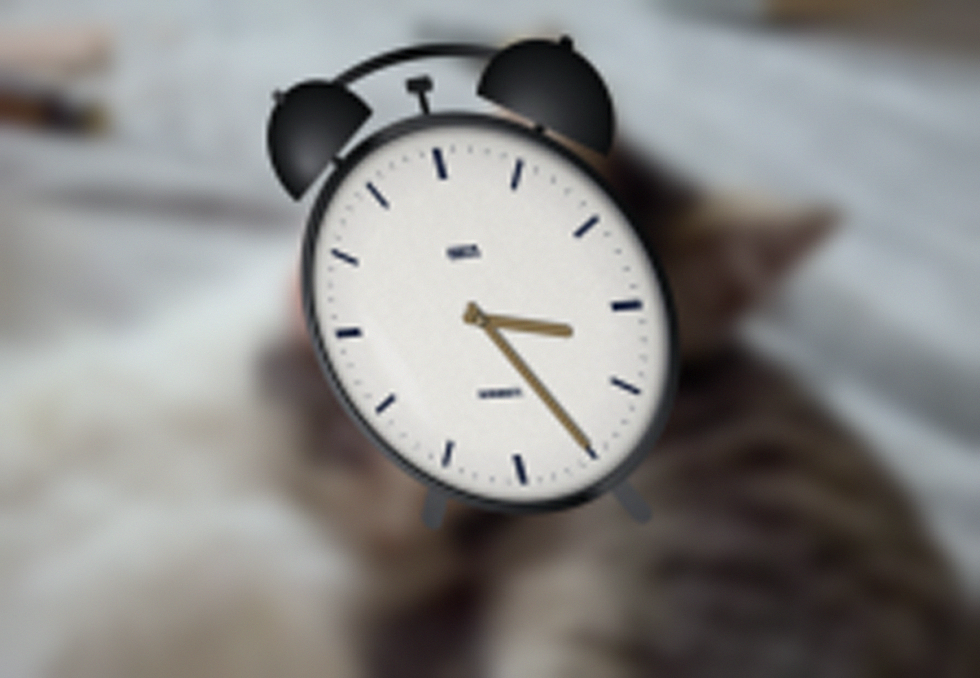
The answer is h=3 m=25
